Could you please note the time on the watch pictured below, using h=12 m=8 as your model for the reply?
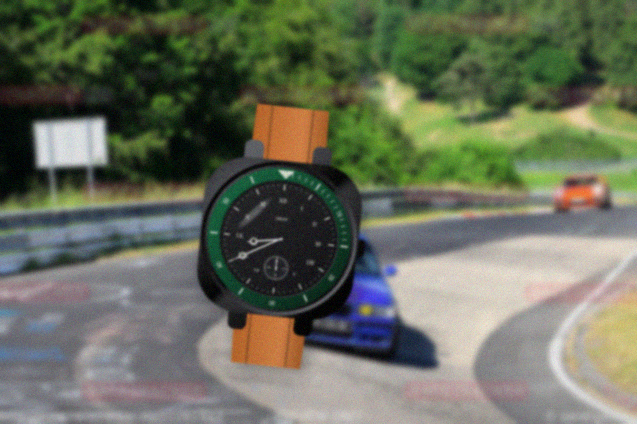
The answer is h=8 m=40
